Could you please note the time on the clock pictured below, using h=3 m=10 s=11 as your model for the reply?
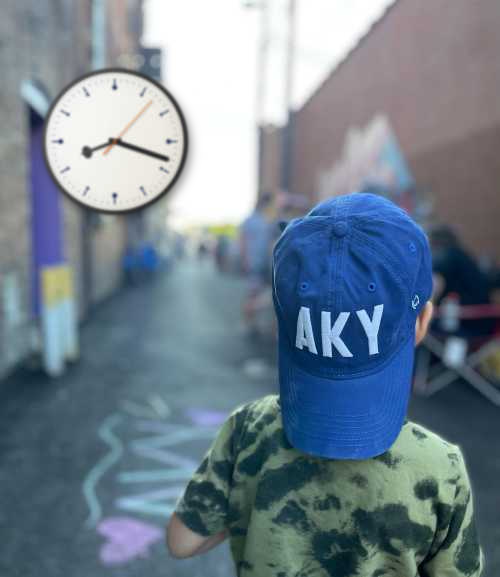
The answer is h=8 m=18 s=7
